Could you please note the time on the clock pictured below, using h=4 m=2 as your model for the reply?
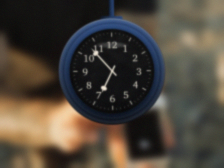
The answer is h=6 m=53
